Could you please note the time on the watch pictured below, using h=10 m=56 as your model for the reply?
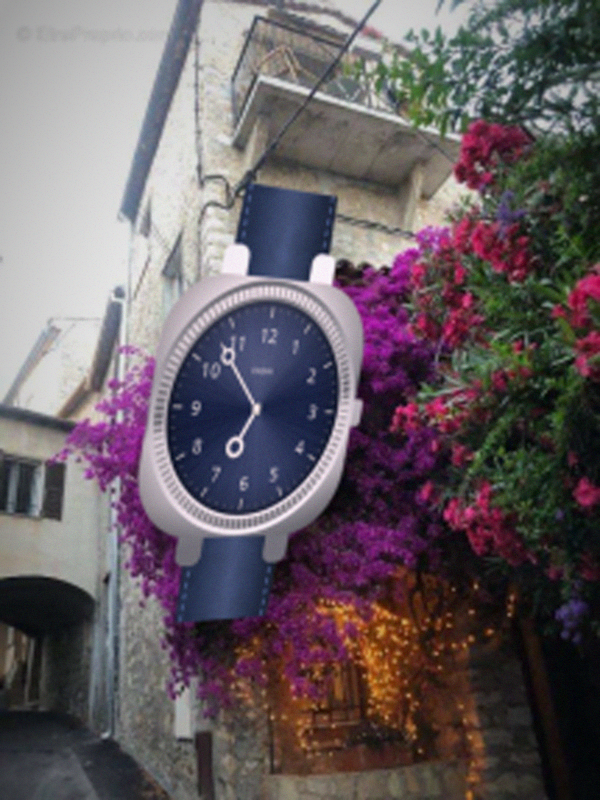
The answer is h=6 m=53
